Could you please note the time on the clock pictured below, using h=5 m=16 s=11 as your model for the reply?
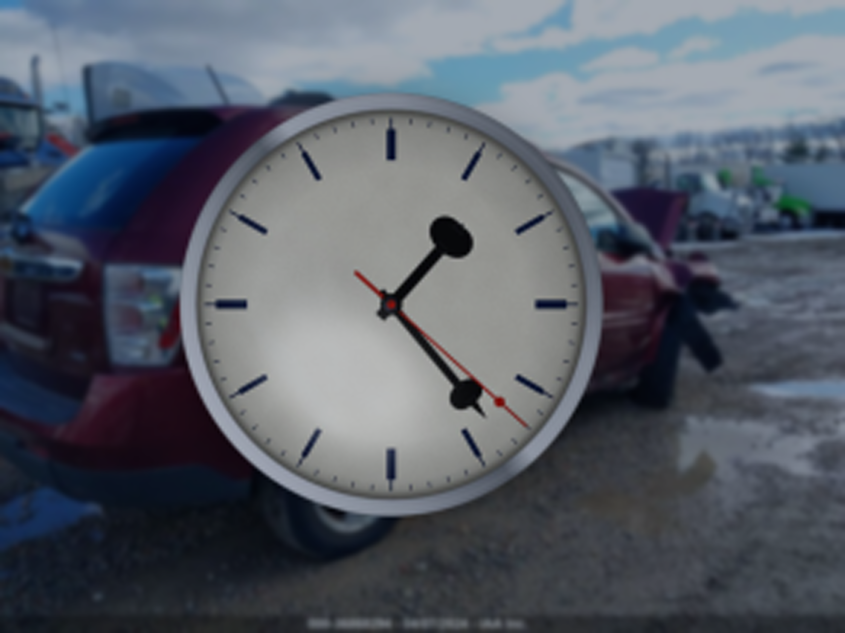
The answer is h=1 m=23 s=22
